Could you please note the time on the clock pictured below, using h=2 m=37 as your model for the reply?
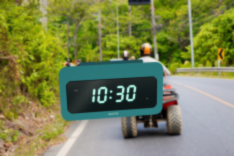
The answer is h=10 m=30
